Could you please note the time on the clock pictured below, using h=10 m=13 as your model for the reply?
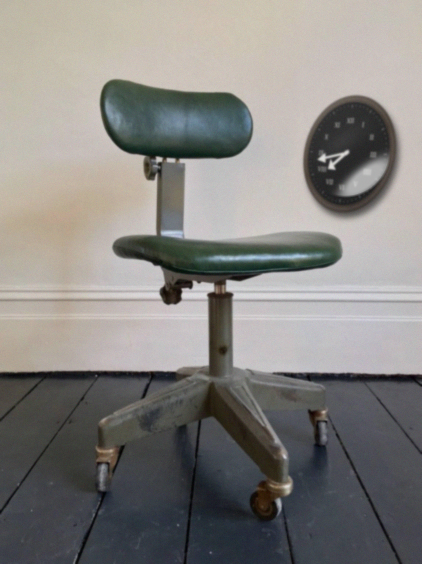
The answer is h=7 m=43
